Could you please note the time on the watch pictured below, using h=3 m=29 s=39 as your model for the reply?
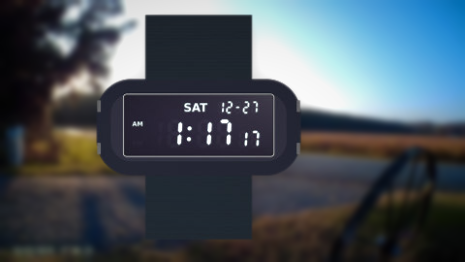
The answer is h=1 m=17 s=17
